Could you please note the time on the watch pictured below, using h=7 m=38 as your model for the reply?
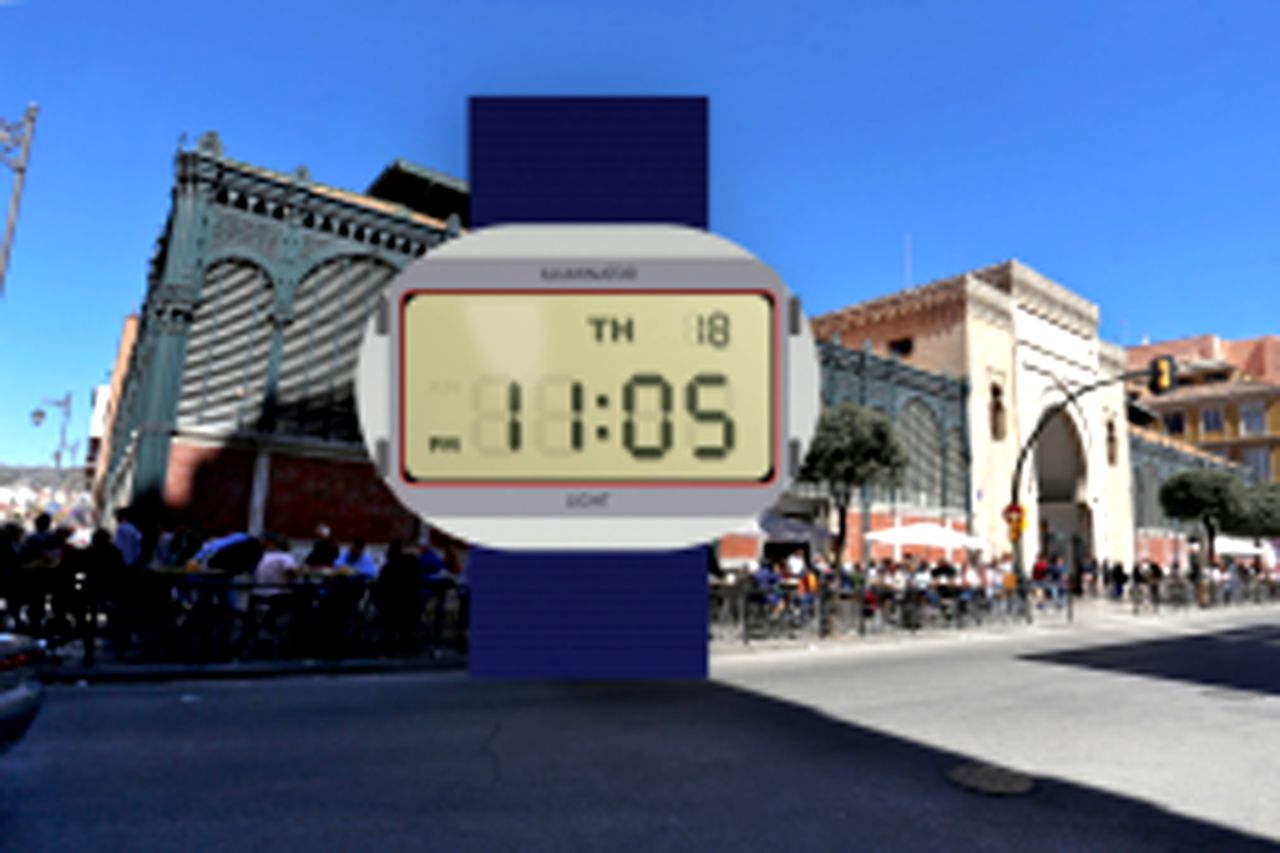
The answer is h=11 m=5
